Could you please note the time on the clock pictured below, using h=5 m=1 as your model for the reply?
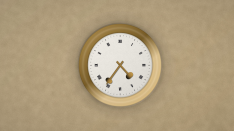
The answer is h=4 m=36
